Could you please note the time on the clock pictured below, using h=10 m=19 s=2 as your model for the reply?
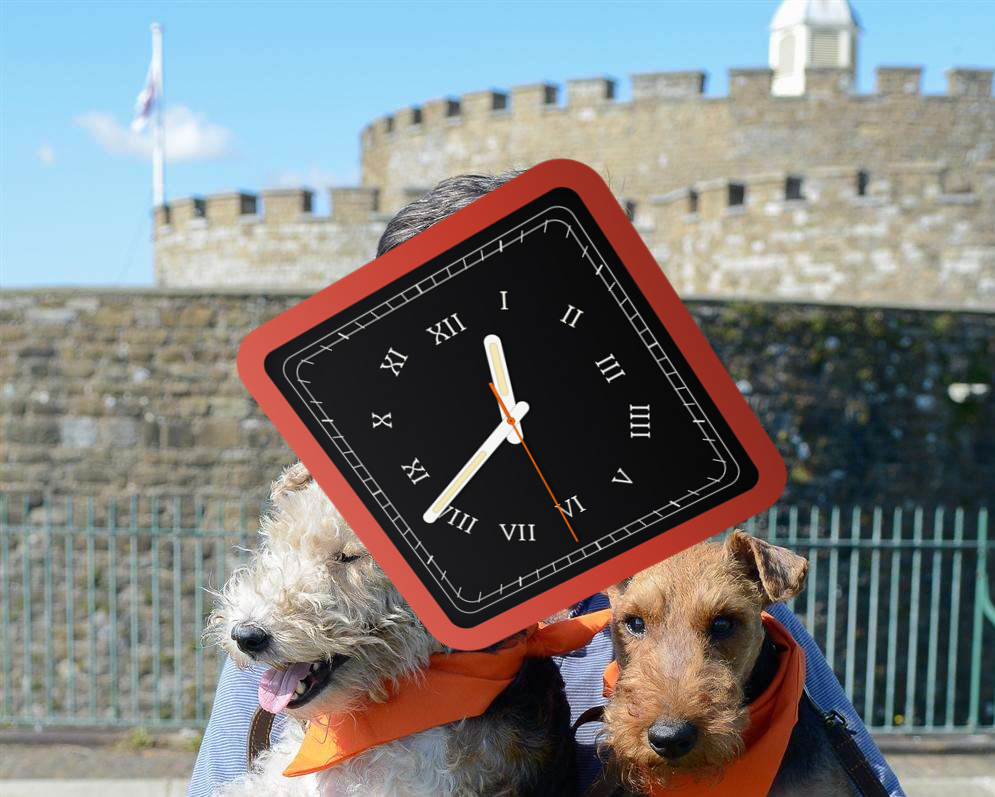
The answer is h=12 m=41 s=31
